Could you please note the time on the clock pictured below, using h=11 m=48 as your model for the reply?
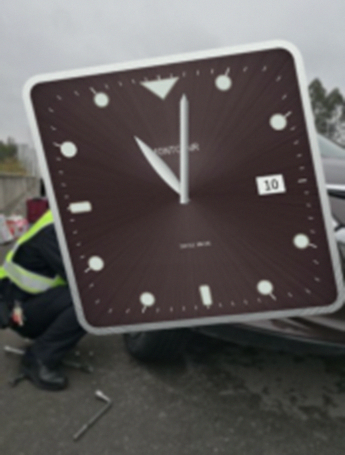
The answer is h=11 m=2
